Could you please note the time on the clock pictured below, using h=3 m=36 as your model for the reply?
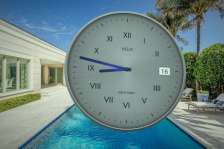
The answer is h=8 m=47
